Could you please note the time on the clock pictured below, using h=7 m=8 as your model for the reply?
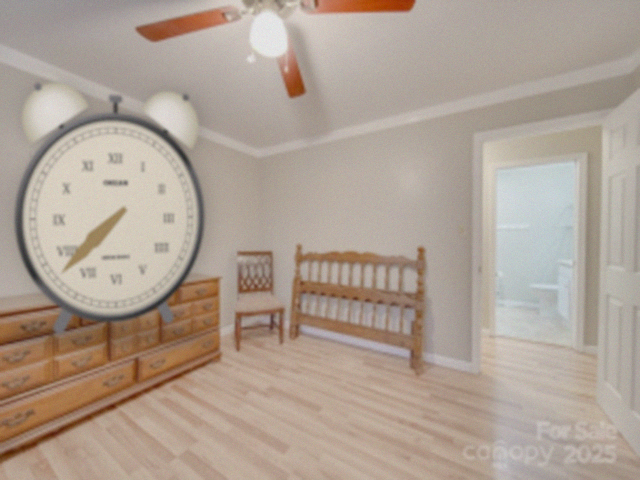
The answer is h=7 m=38
